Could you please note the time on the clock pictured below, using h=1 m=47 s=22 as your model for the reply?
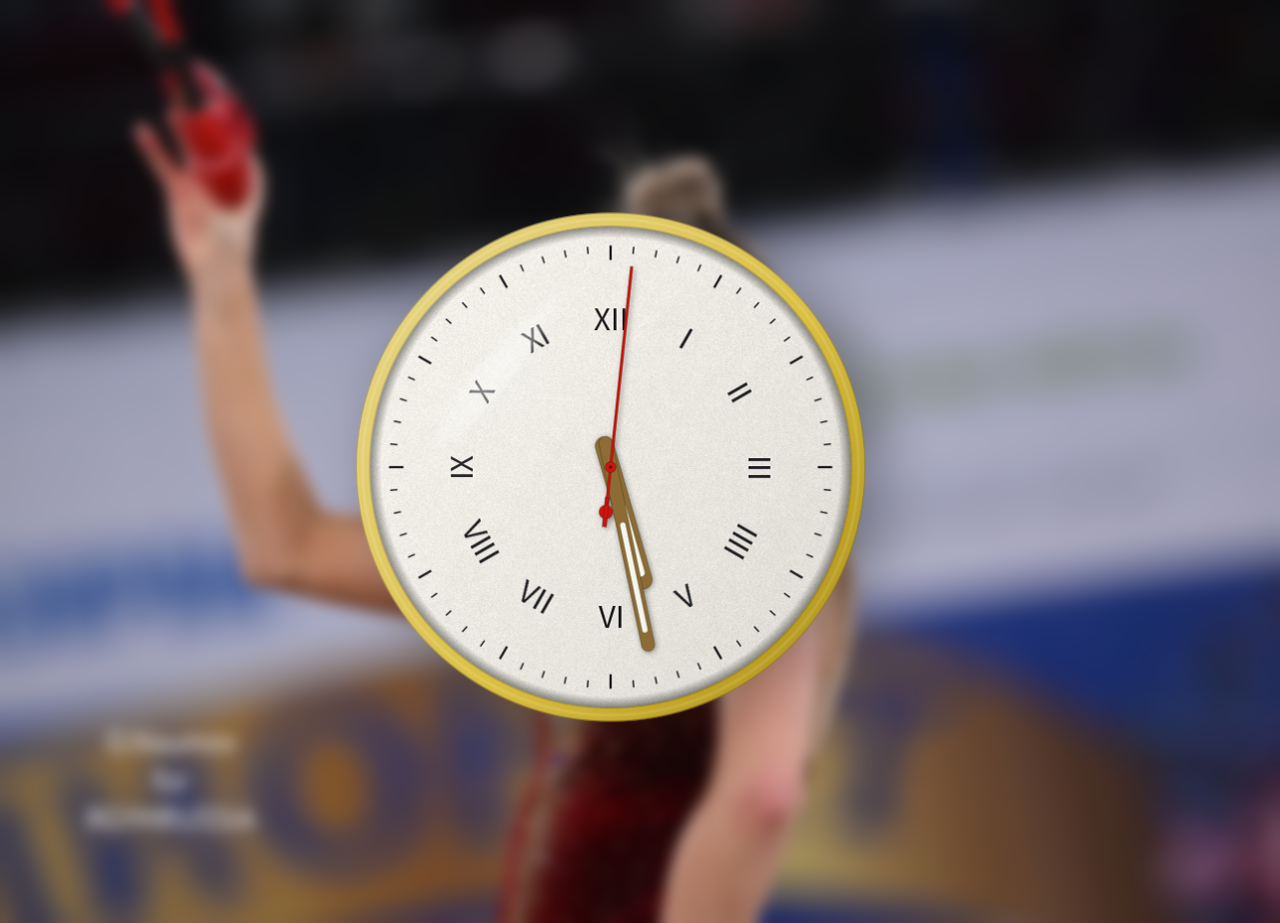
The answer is h=5 m=28 s=1
